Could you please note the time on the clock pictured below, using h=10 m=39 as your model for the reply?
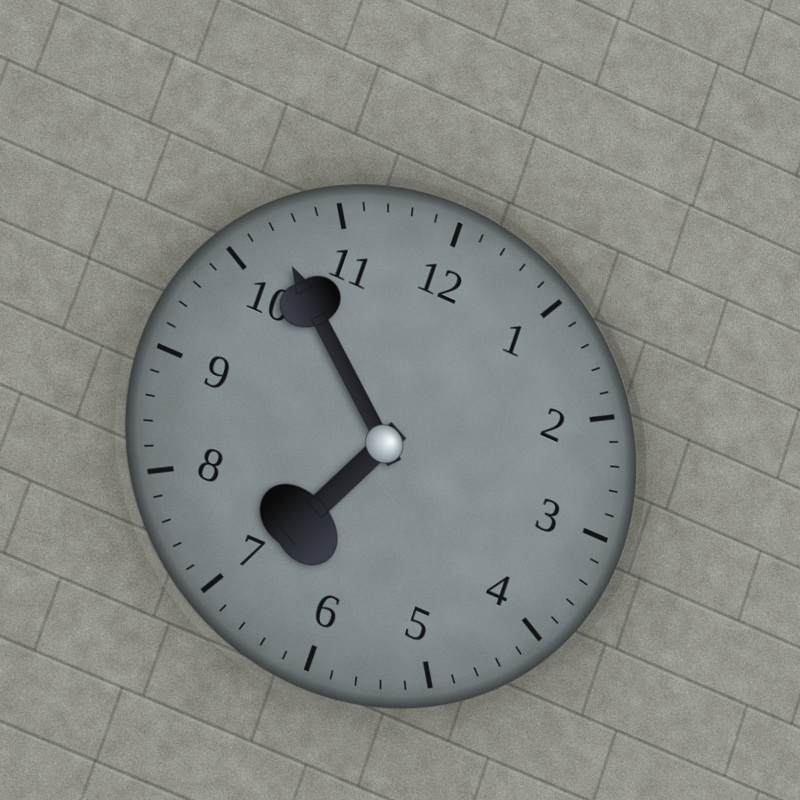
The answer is h=6 m=52
